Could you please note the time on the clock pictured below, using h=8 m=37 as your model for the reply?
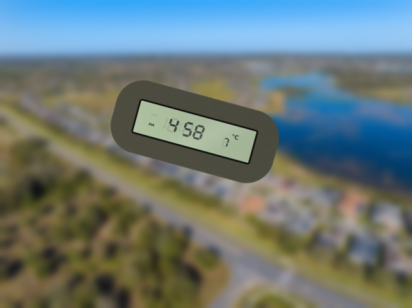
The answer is h=4 m=58
